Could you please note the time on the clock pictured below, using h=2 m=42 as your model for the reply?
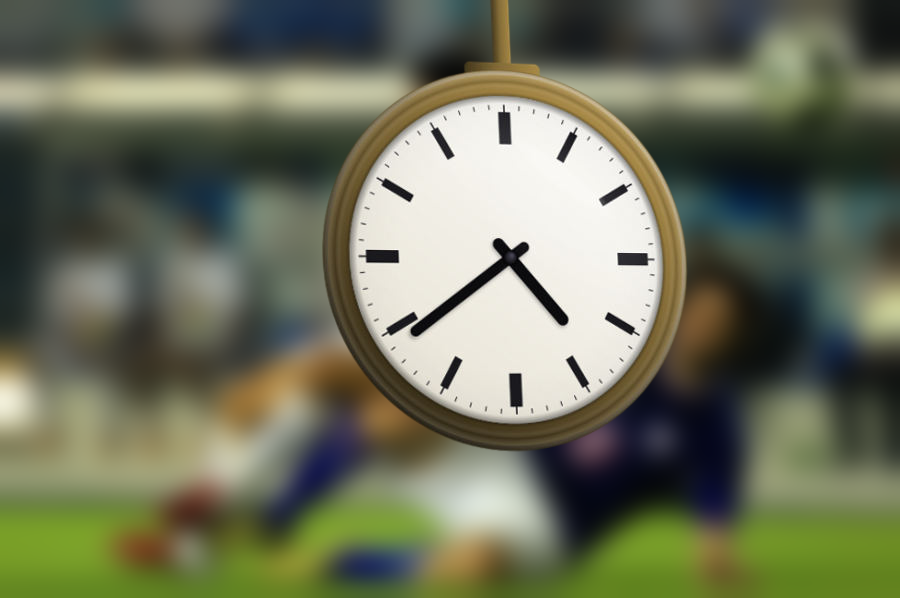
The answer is h=4 m=39
